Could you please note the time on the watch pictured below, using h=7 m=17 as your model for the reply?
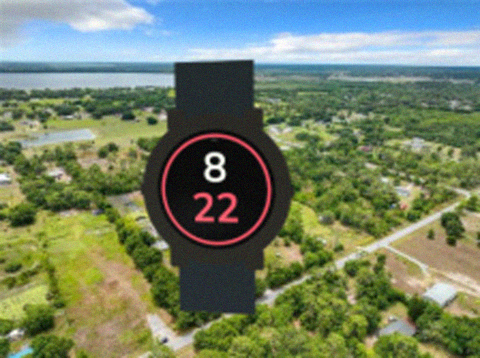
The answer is h=8 m=22
